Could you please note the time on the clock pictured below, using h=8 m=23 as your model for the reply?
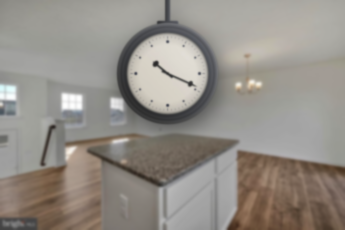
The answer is h=10 m=19
